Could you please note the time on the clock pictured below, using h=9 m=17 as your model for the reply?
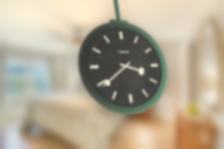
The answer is h=3 m=39
